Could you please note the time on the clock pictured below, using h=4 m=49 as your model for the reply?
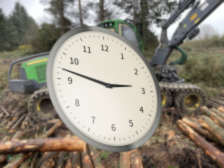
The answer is h=2 m=47
